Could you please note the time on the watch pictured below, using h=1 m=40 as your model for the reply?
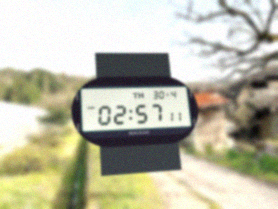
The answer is h=2 m=57
